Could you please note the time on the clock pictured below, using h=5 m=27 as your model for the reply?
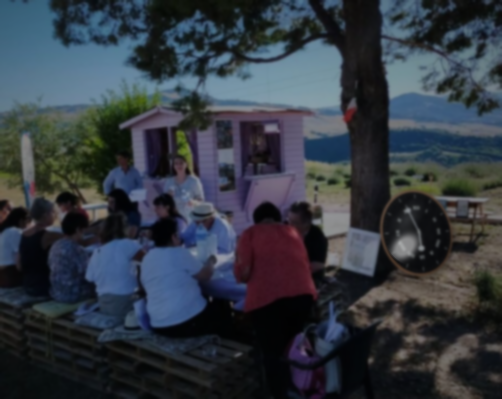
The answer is h=5 m=56
